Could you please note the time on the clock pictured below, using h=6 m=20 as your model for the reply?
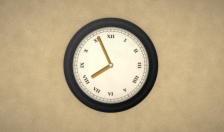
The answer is h=7 m=56
